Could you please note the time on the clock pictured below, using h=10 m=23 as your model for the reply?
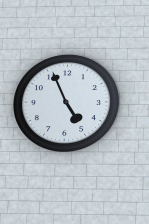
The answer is h=4 m=56
